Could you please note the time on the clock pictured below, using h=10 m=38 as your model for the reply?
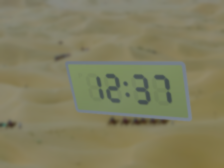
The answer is h=12 m=37
